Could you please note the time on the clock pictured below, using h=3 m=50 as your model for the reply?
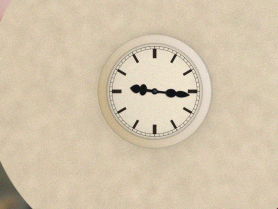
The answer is h=9 m=16
